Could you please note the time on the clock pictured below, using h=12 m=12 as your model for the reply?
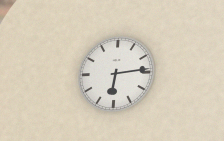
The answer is h=6 m=14
